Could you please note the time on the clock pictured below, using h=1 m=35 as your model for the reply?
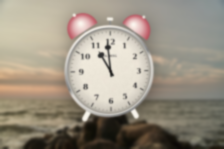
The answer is h=10 m=59
